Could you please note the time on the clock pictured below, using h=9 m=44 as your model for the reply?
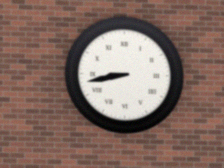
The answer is h=8 m=43
